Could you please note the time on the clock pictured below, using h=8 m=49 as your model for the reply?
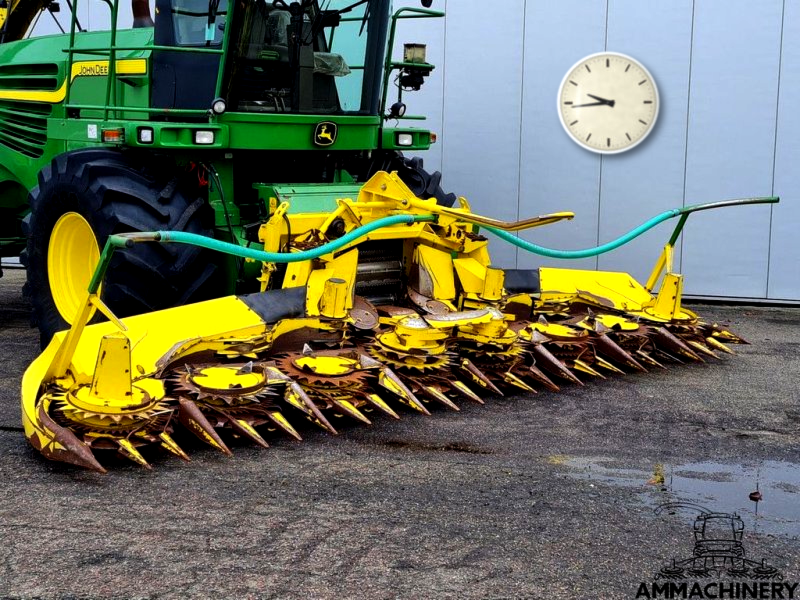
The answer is h=9 m=44
